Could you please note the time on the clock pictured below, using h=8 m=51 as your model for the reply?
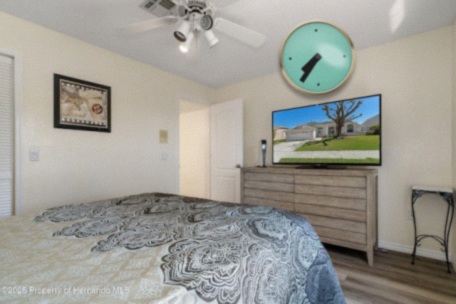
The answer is h=7 m=36
